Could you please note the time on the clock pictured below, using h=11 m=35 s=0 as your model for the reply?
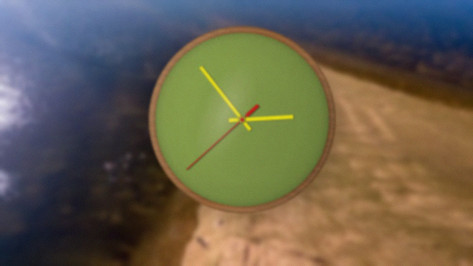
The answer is h=2 m=53 s=38
